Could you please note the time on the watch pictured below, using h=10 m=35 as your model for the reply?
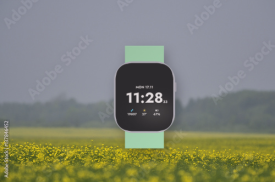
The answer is h=11 m=28
